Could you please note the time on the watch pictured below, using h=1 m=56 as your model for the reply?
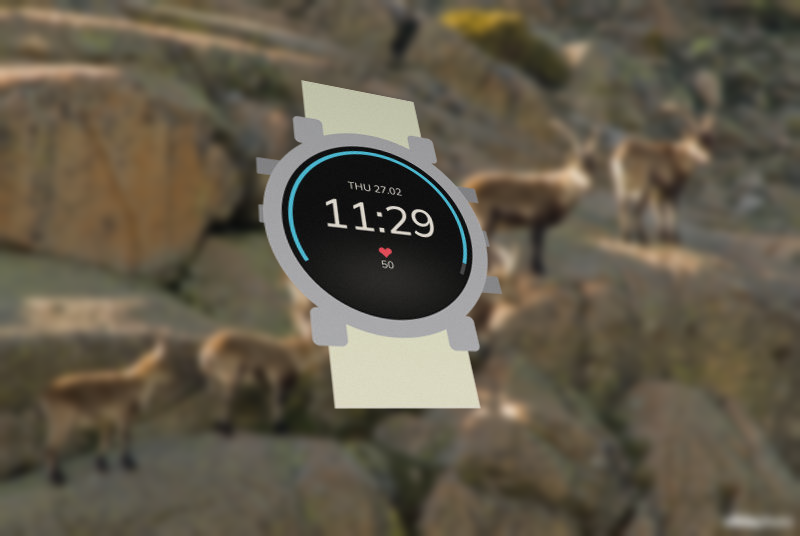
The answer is h=11 m=29
